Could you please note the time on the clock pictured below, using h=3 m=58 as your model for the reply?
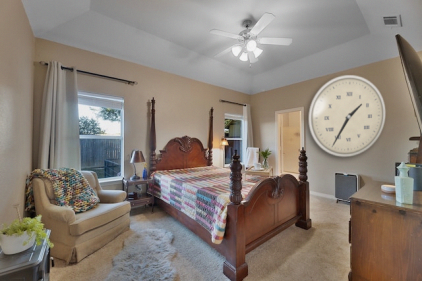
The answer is h=1 m=35
